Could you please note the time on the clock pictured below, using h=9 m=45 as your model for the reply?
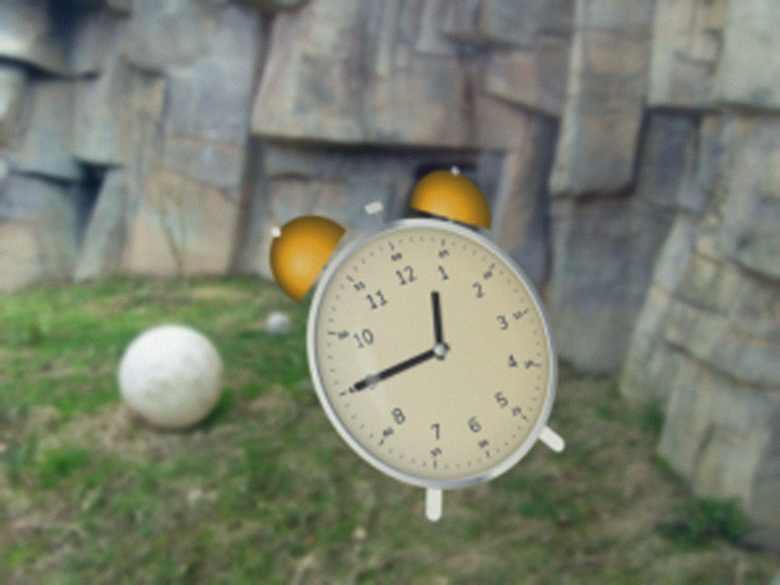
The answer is h=12 m=45
